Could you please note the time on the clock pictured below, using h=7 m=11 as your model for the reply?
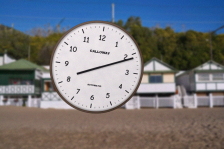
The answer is h=8 m=11
